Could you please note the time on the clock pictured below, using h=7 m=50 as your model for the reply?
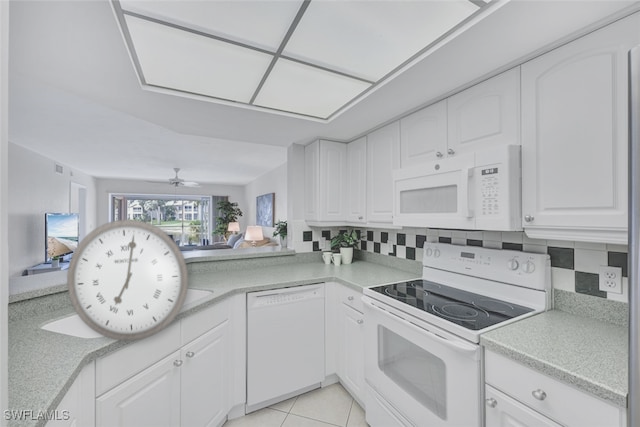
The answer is h=7 m=2
